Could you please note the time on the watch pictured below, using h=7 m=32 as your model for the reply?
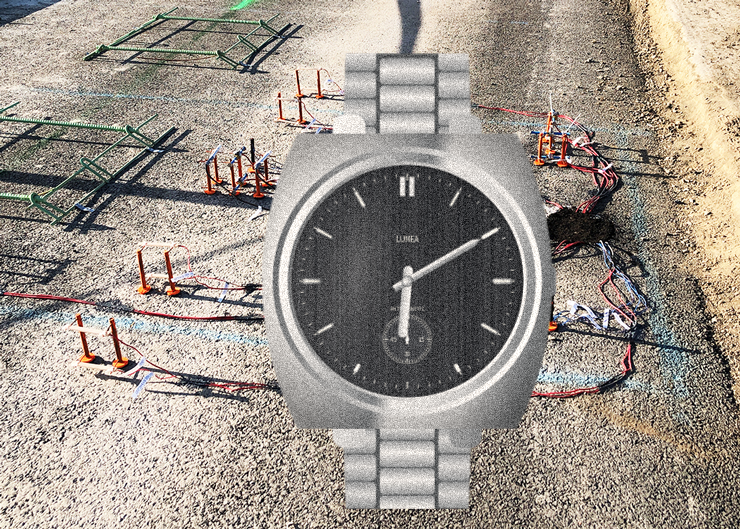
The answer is h=6 m=10
